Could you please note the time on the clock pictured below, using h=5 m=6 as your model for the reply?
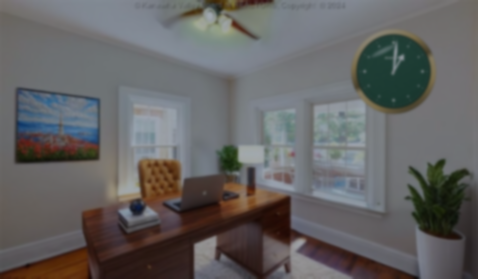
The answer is h=1 m=1
